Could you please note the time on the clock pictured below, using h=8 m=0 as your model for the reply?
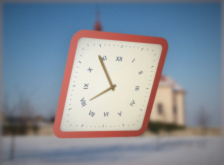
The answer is h=7 m=54
